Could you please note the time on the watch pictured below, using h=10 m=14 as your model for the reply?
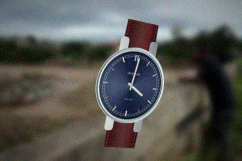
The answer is h=4 m=1
